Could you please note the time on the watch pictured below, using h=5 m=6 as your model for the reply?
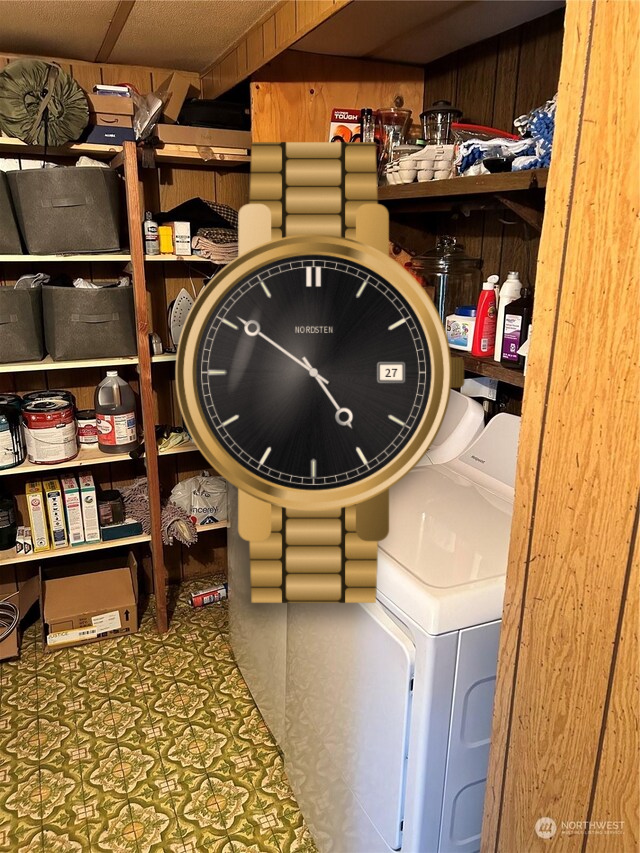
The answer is h=4 m=51
